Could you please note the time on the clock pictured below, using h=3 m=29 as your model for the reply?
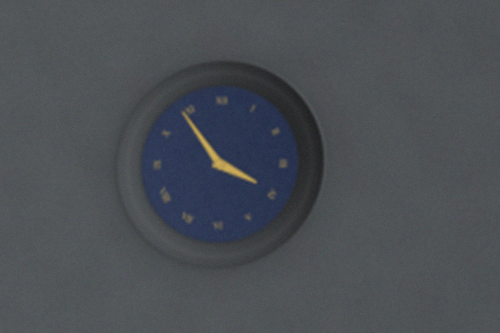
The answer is h=3 m=54
